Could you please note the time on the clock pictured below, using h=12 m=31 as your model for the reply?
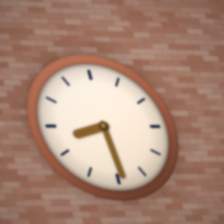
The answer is h=8 m=29
